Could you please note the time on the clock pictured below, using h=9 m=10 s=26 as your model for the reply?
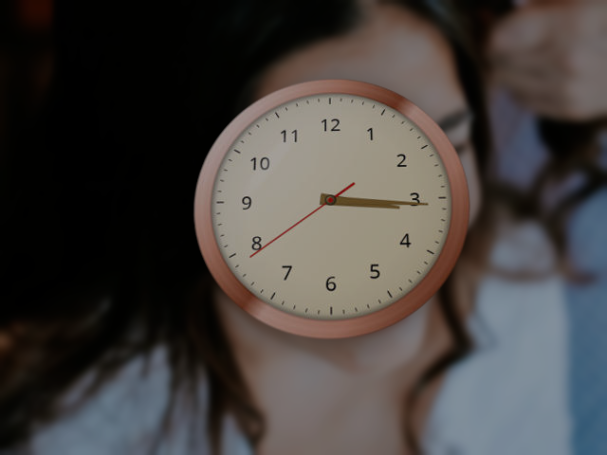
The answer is h=3 m=15 s=39
